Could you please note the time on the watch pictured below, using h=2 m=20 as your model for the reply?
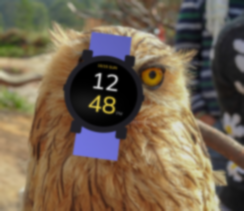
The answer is h=12 m=48
